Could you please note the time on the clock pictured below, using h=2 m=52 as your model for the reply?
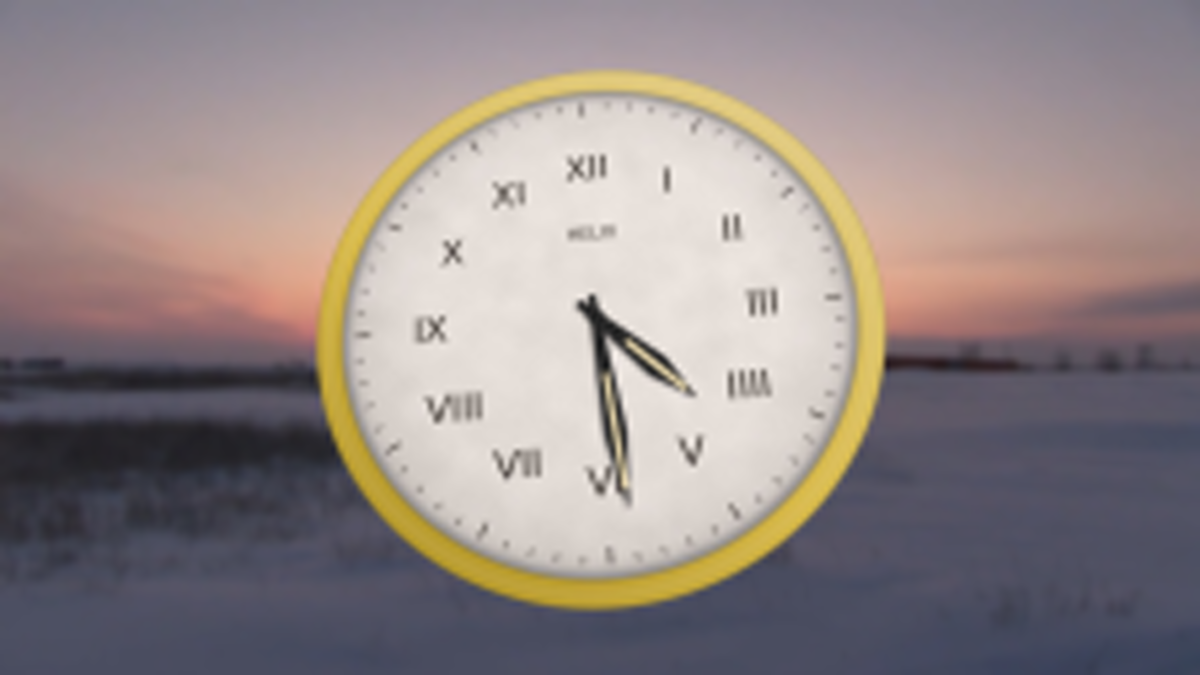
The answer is h=4 m=29
